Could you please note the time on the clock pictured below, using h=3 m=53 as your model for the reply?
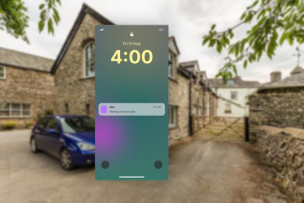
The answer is h=4 m=0
